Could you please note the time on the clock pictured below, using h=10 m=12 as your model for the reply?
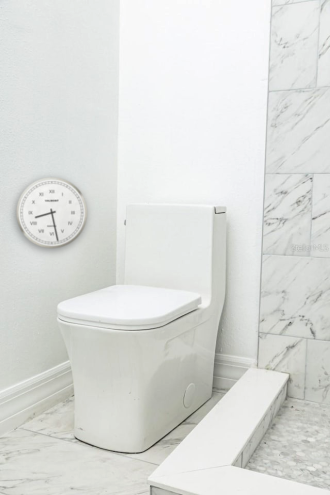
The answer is h=8 m=28
